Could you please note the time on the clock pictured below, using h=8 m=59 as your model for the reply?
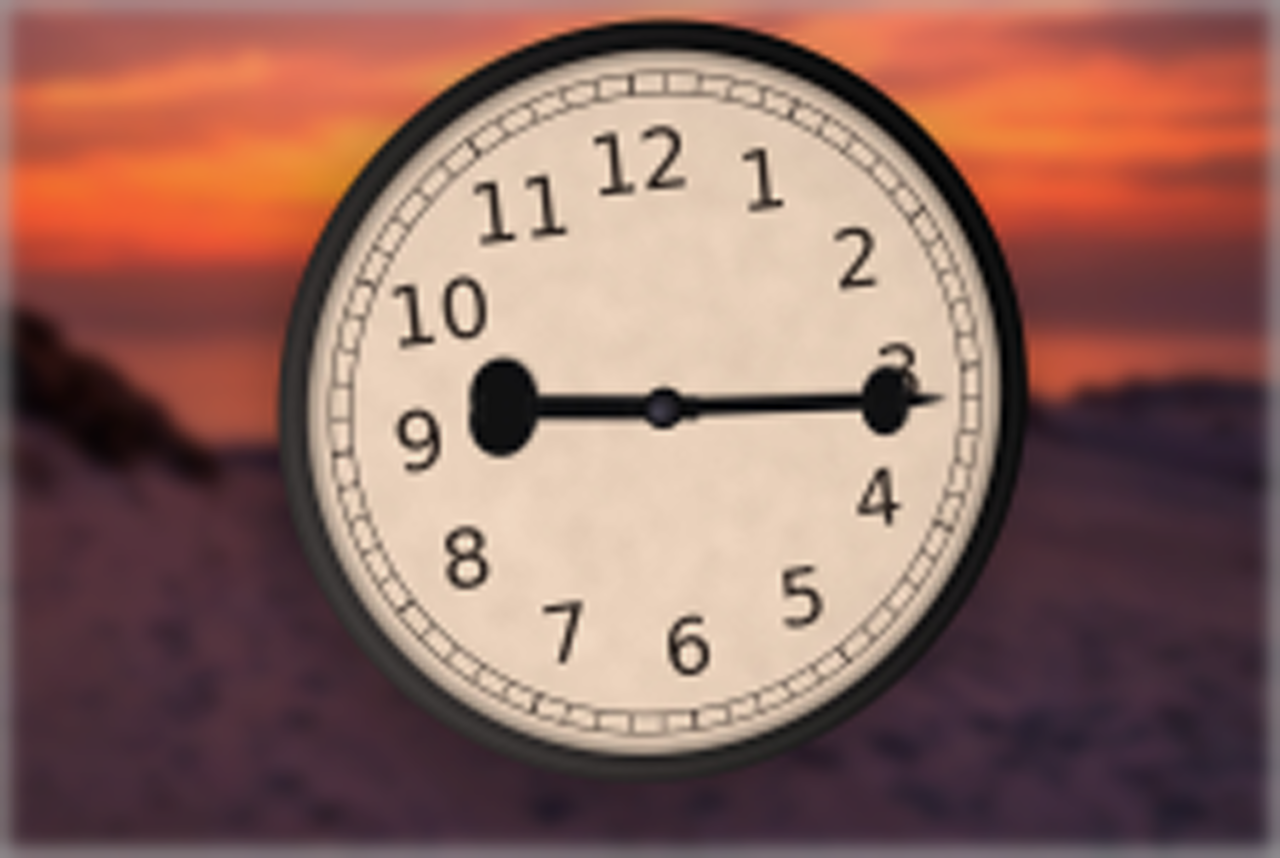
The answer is h=9 m=16
